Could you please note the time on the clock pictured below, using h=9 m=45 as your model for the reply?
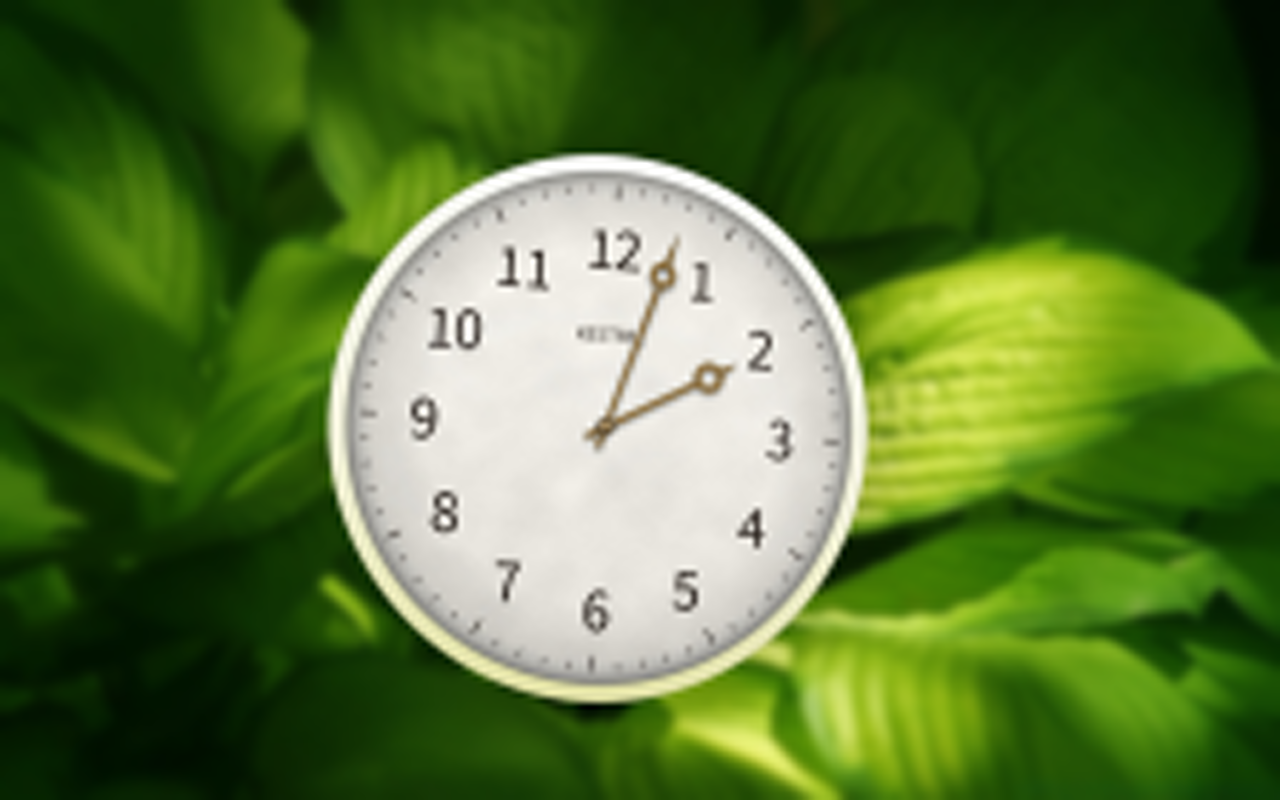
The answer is h=2 m=3
